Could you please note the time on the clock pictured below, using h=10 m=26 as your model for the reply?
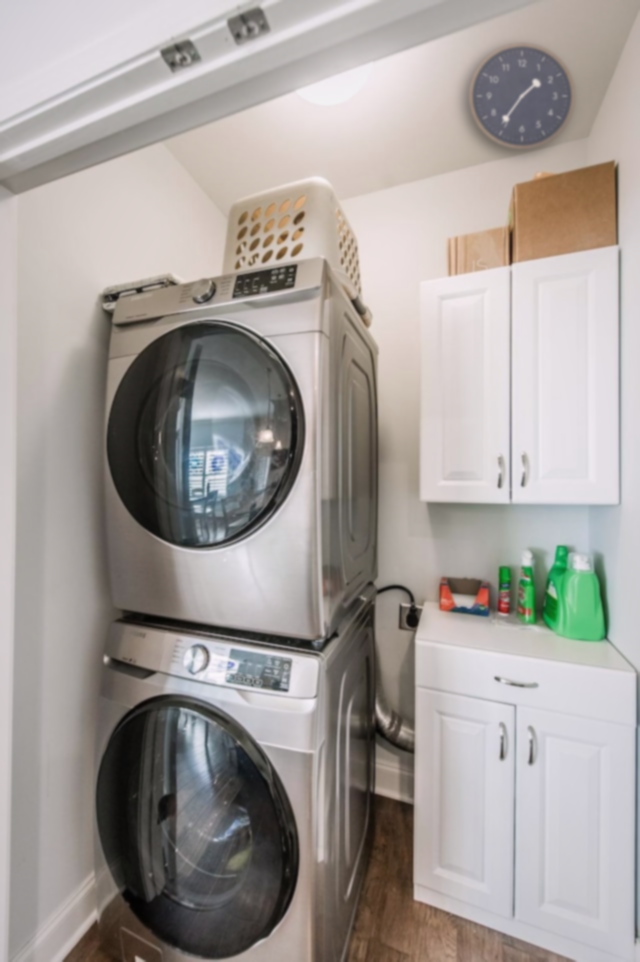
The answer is h=1 m=36
